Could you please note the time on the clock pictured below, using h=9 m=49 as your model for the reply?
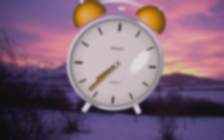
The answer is h=7 m=37
